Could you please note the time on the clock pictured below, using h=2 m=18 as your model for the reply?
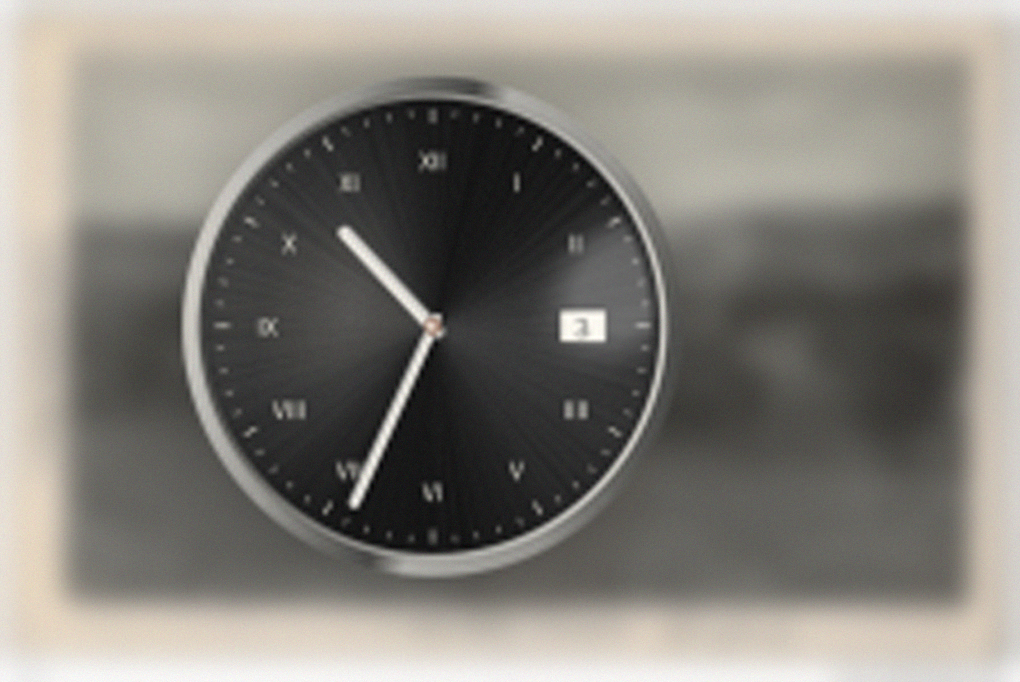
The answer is h=10 m=34
